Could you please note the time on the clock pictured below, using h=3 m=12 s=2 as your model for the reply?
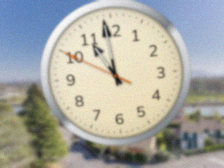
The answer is h=10 m=58 s=50
